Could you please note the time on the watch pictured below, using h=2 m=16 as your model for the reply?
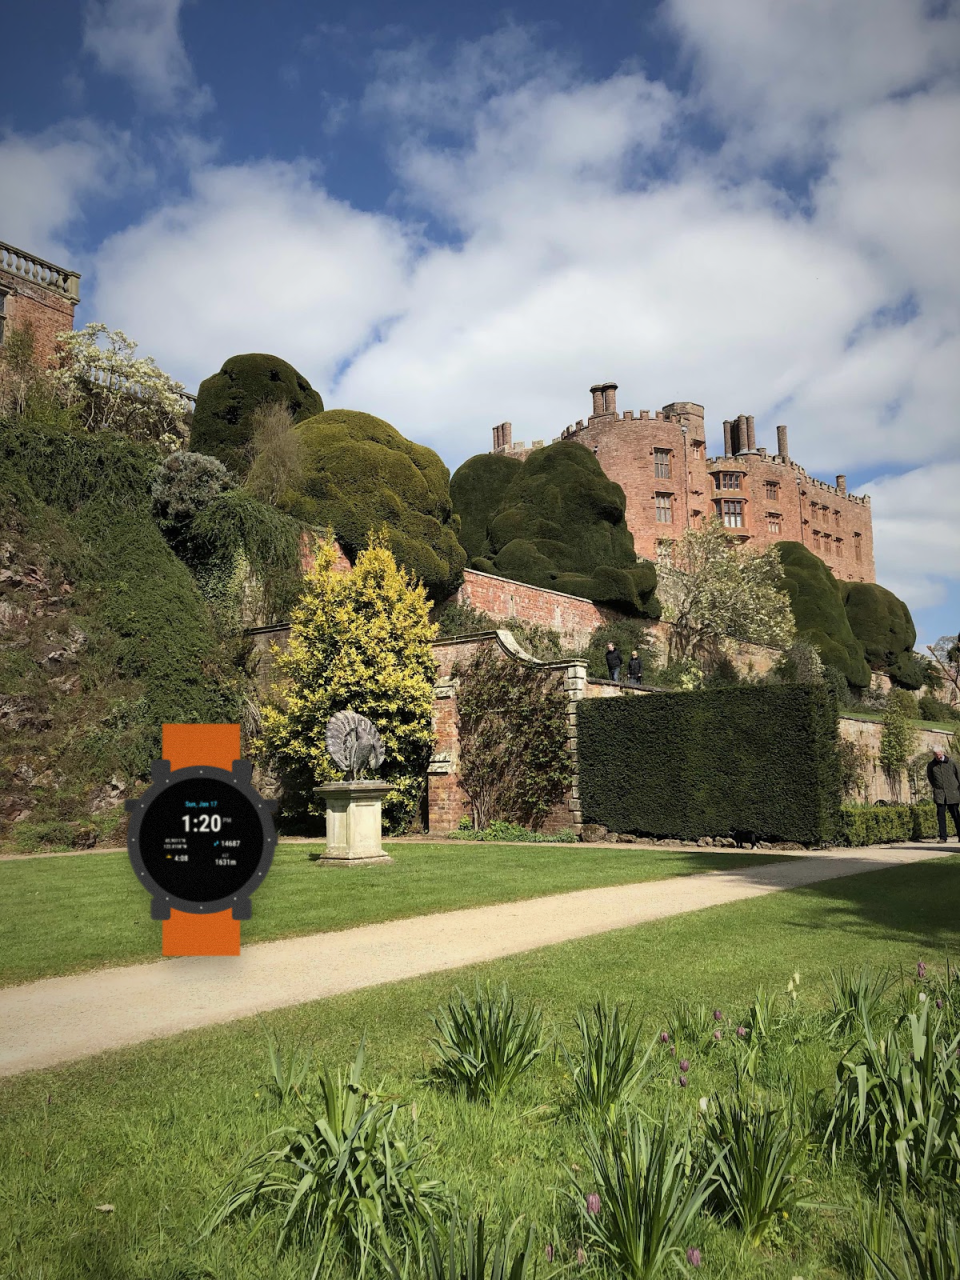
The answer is h=1 m=20
